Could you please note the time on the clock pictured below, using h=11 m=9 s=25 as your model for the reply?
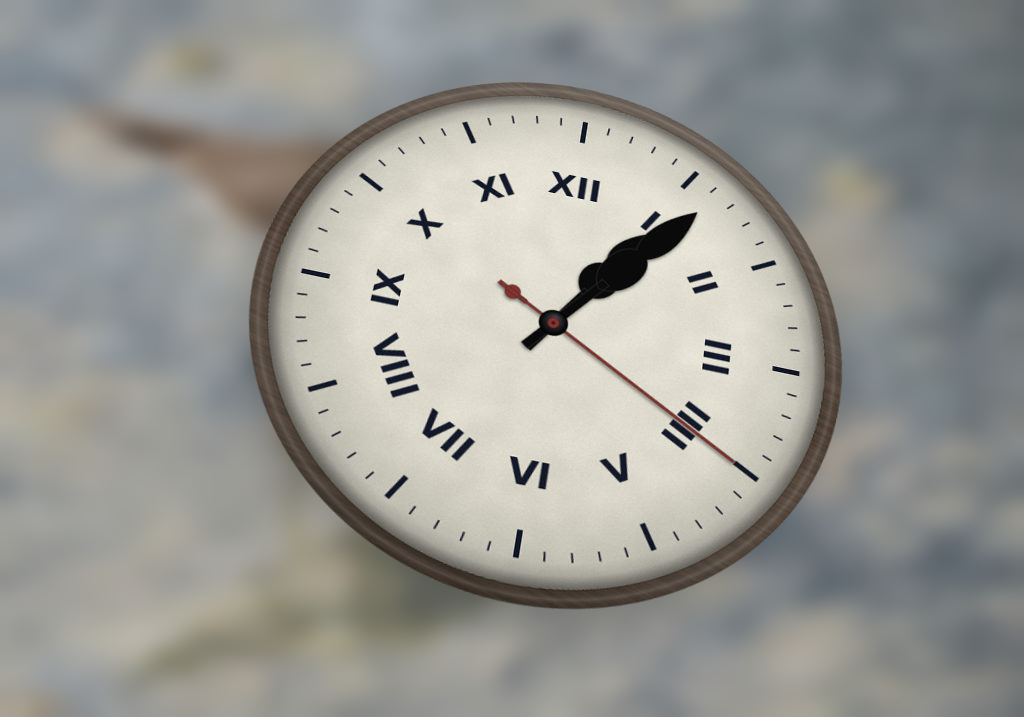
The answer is h=1 m=6 s=20
